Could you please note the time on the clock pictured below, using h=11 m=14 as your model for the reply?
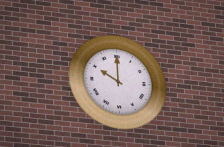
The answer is h=10 m=0
